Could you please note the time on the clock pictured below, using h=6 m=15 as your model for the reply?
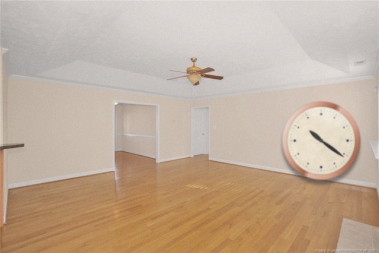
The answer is h=10 m=21
